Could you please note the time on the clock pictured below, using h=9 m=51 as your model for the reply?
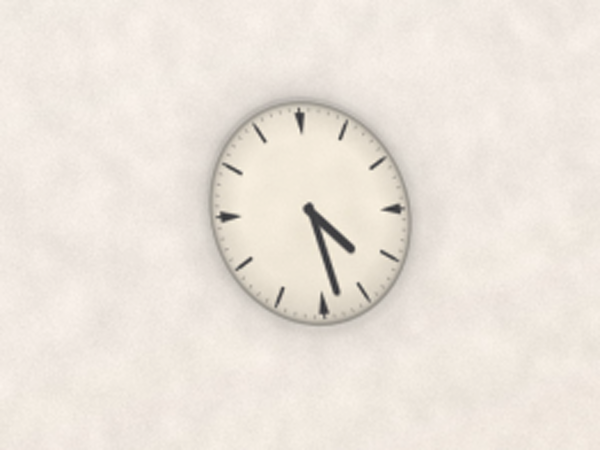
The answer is h=4 m=28
